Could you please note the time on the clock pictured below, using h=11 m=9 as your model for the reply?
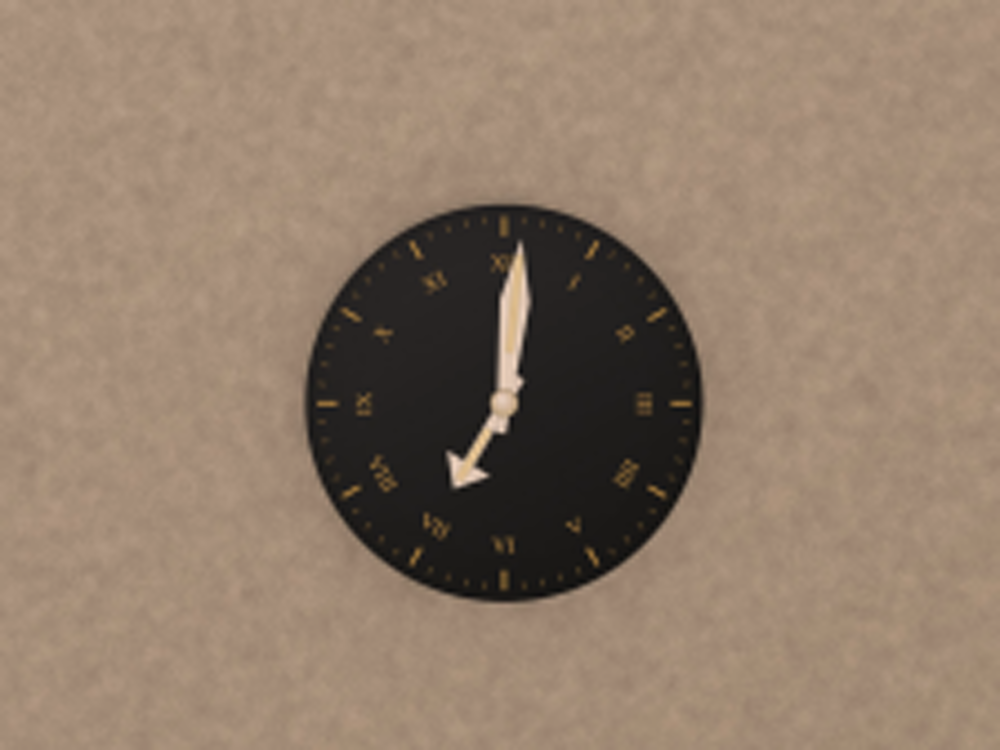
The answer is h=7 m=1
